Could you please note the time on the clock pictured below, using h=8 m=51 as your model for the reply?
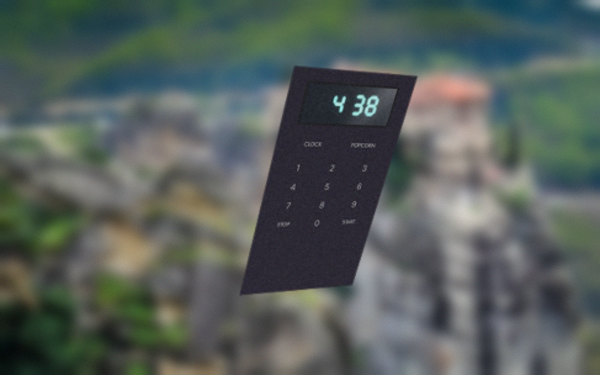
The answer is h=4 m=38
